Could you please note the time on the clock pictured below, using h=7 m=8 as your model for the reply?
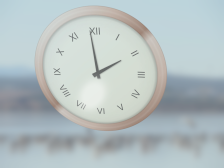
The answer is h=1 m=59
